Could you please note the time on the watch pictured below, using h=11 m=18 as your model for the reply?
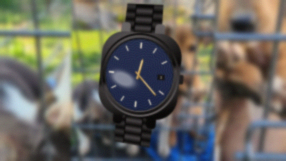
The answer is h=12 m=22
